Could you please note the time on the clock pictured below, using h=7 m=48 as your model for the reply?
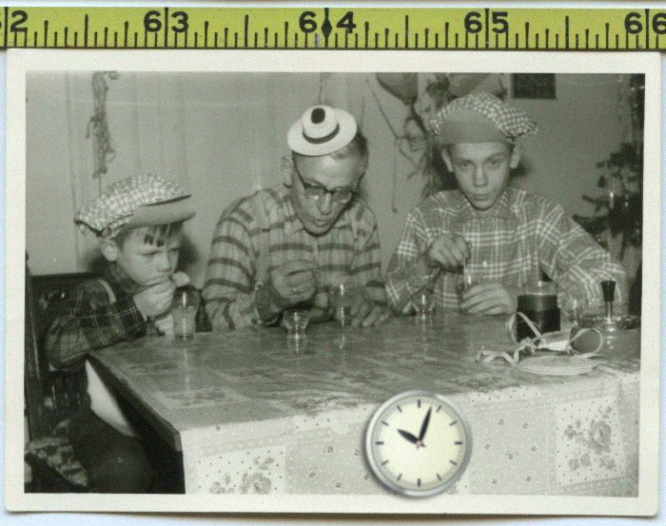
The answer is h=10 m=3
